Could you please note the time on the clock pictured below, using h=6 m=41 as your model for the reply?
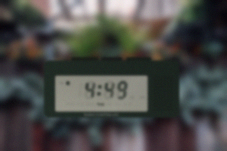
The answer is h=4 m=49
